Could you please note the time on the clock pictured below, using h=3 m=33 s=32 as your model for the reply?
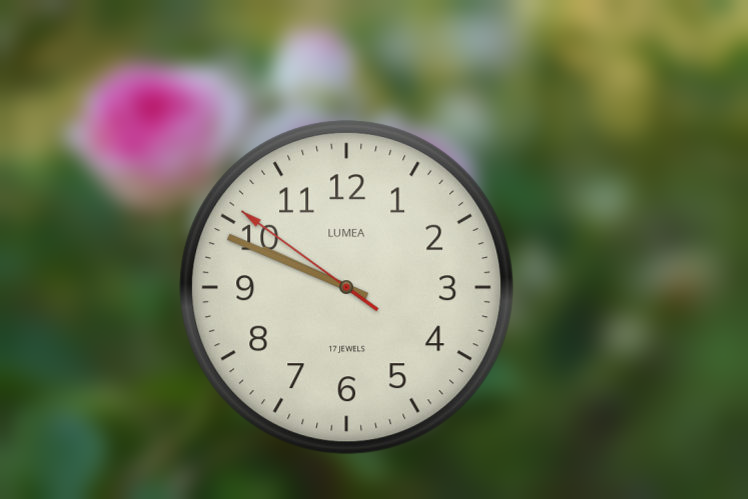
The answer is h=9 m=48 s=51
